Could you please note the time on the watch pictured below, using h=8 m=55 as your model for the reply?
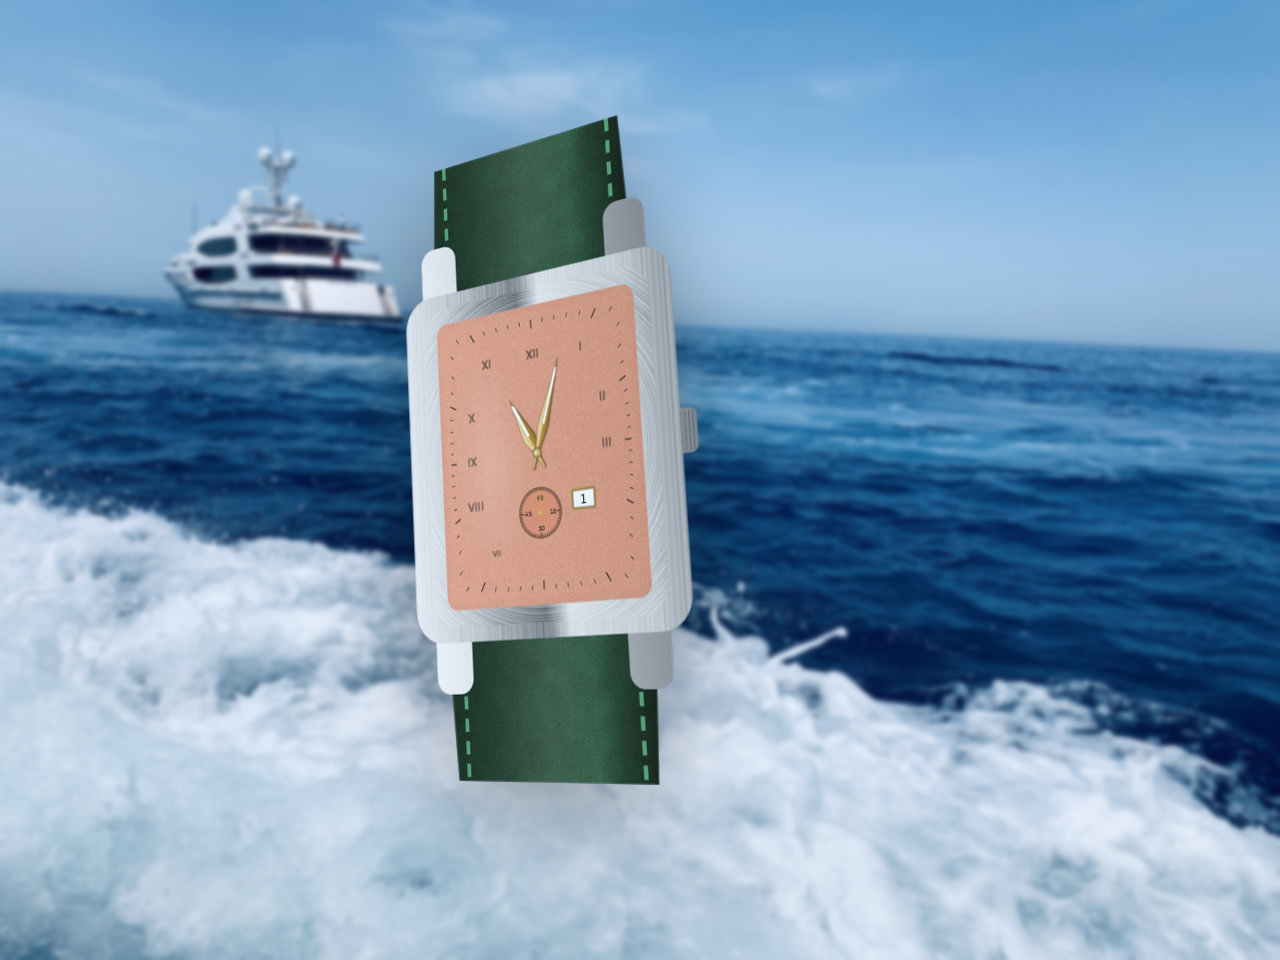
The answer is h=11 m=3
